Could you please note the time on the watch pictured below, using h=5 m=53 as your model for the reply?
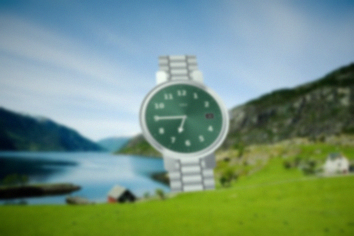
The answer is h=6 m=45
